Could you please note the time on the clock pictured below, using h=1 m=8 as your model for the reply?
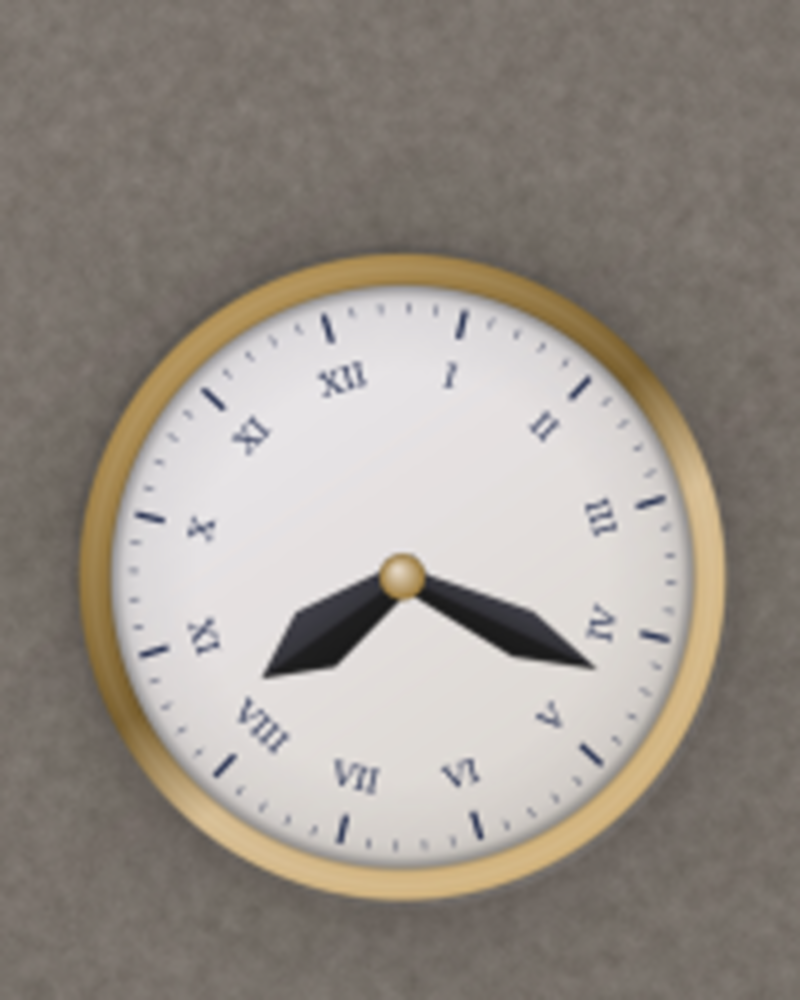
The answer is h=8 m=22
